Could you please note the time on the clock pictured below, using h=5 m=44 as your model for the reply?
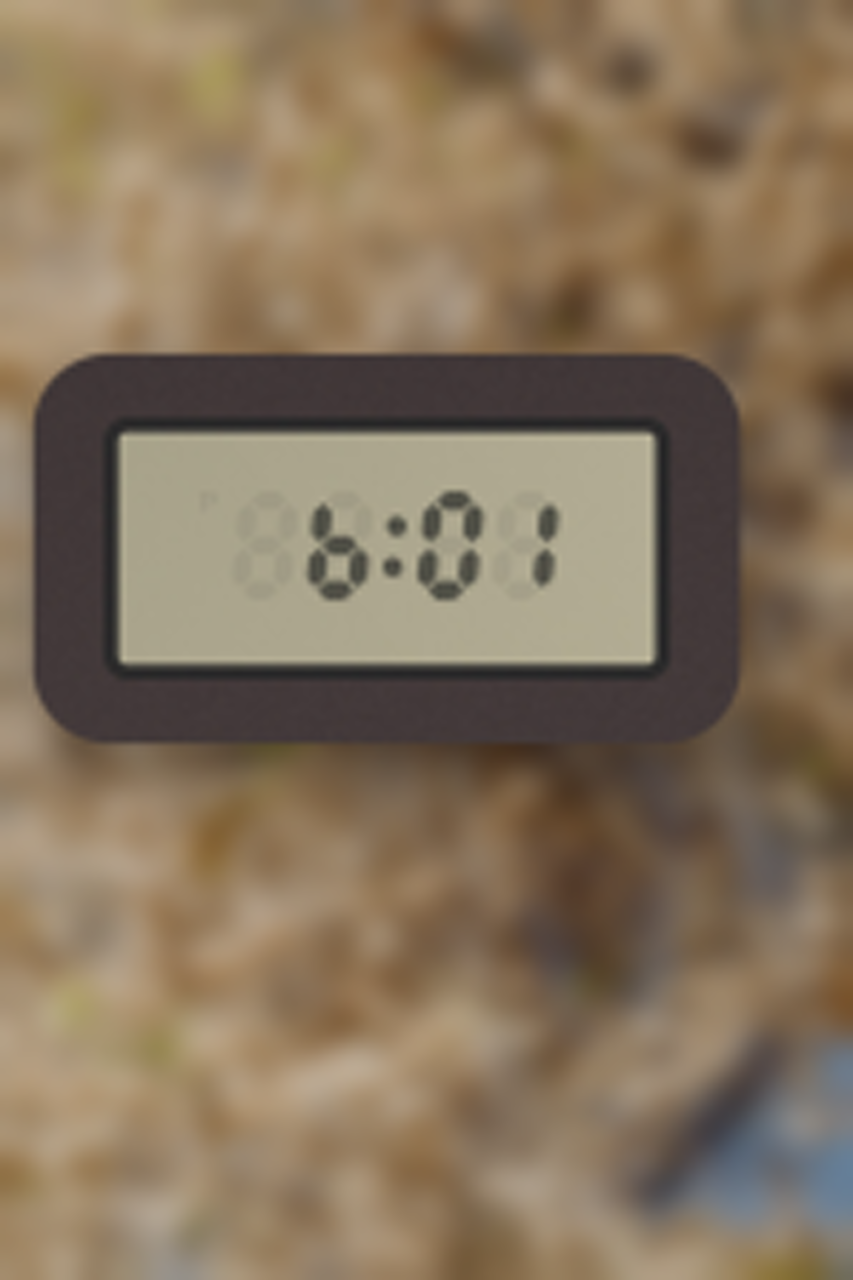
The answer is h=6 m=1
